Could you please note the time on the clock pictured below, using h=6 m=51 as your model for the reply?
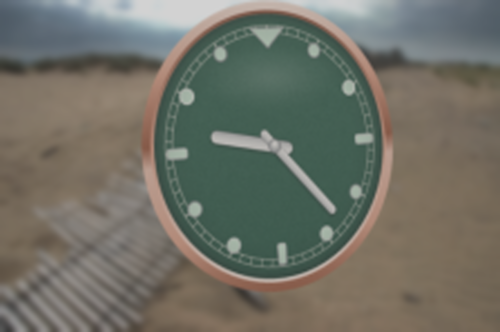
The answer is h=9 m=23
